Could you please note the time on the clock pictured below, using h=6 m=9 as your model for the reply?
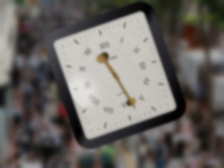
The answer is h=11 m=28
